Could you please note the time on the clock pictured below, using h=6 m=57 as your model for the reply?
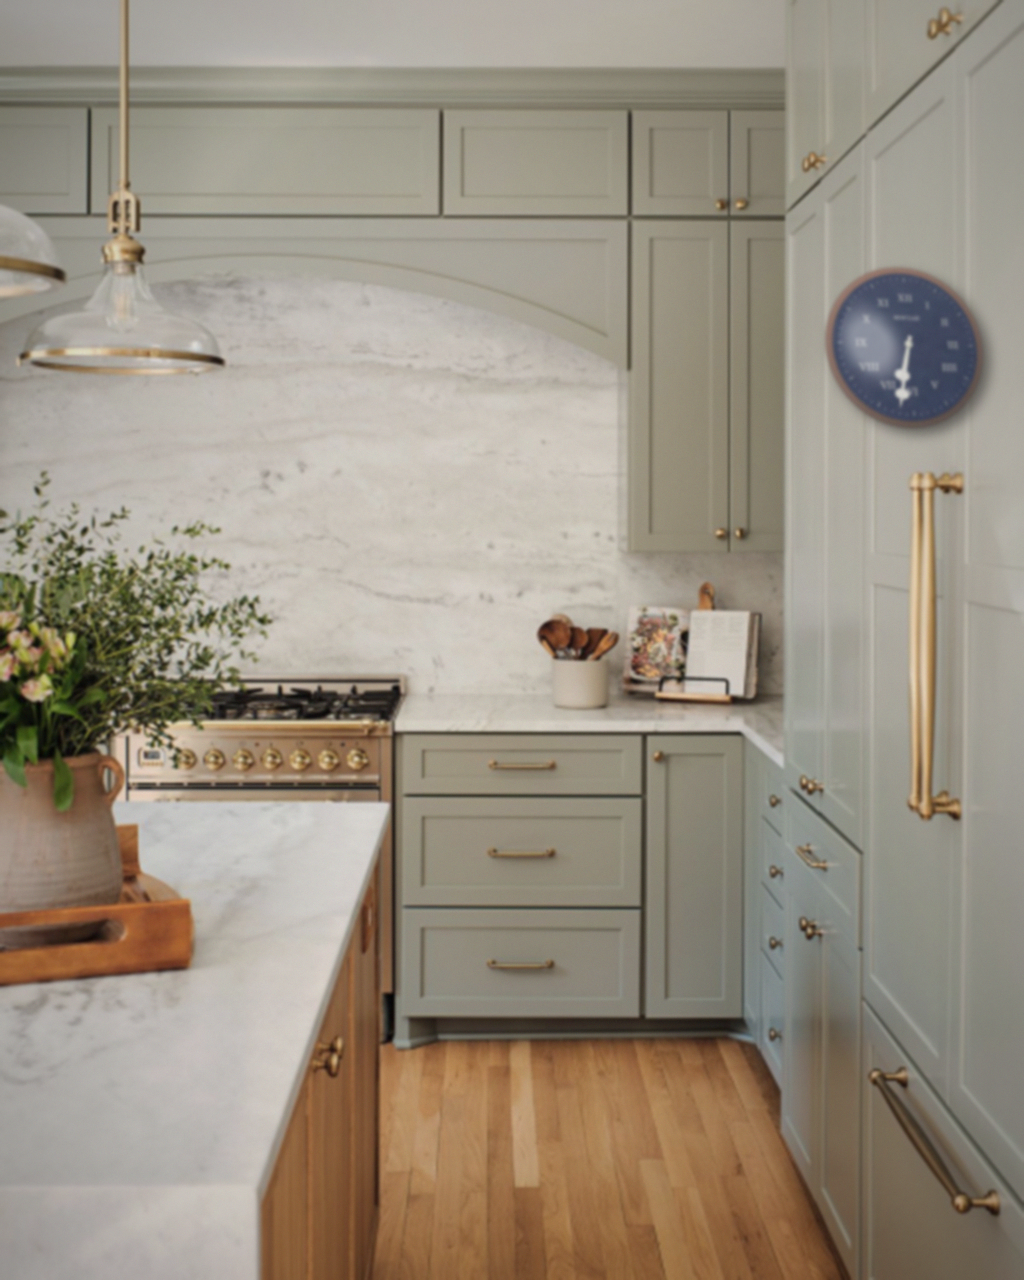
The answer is h=6 m=32
